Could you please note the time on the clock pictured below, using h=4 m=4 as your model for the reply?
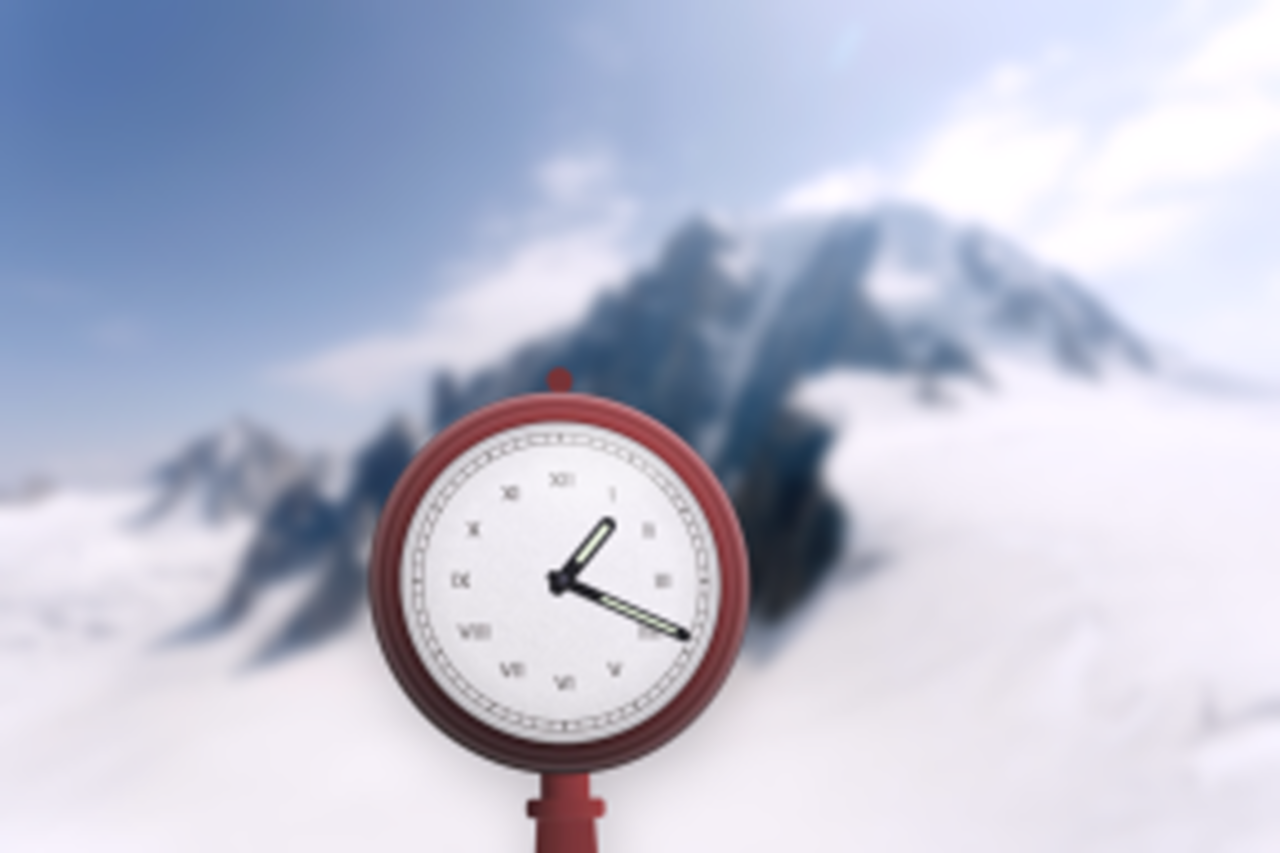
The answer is h=1 m=19
